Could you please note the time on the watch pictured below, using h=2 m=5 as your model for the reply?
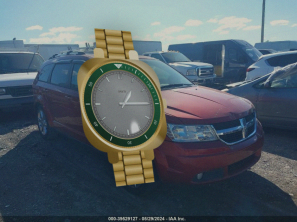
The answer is h=1 m=15
